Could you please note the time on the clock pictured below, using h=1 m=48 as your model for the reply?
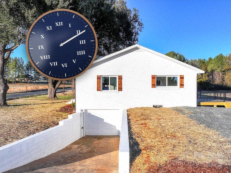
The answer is h=2 m=11
